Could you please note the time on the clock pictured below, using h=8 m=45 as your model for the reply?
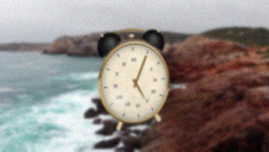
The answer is h=5 m=5
